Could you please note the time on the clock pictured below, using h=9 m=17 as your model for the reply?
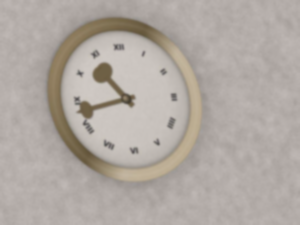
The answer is h=10 m=43
